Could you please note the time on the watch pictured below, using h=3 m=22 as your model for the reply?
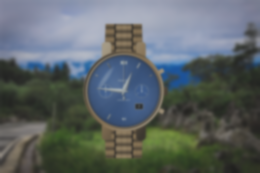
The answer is h=12 m=46
